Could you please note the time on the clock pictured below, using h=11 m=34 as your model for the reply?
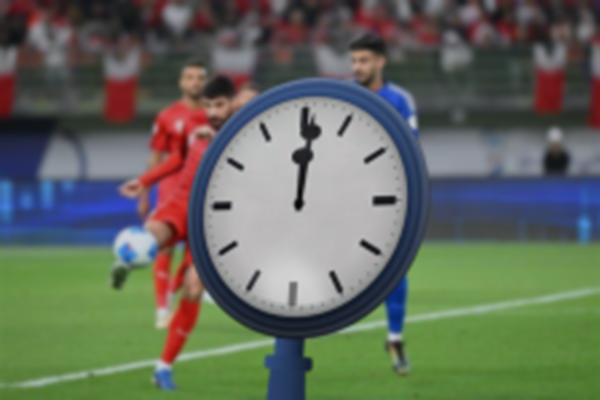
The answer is h=12 m=1
